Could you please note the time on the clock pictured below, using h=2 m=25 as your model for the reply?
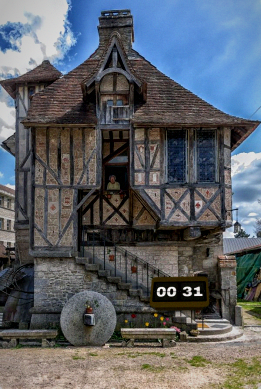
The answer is h=0 m=31
